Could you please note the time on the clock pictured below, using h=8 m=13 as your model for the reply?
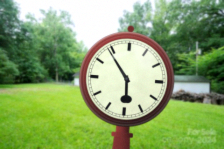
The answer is h=5 m=54
